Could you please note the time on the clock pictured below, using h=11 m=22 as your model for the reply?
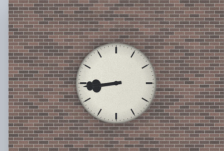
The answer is h=8 m=44
